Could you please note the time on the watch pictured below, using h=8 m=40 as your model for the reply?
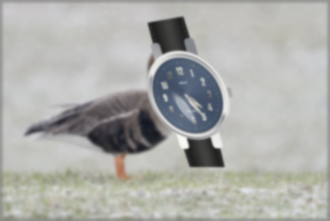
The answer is h=4 m=25
